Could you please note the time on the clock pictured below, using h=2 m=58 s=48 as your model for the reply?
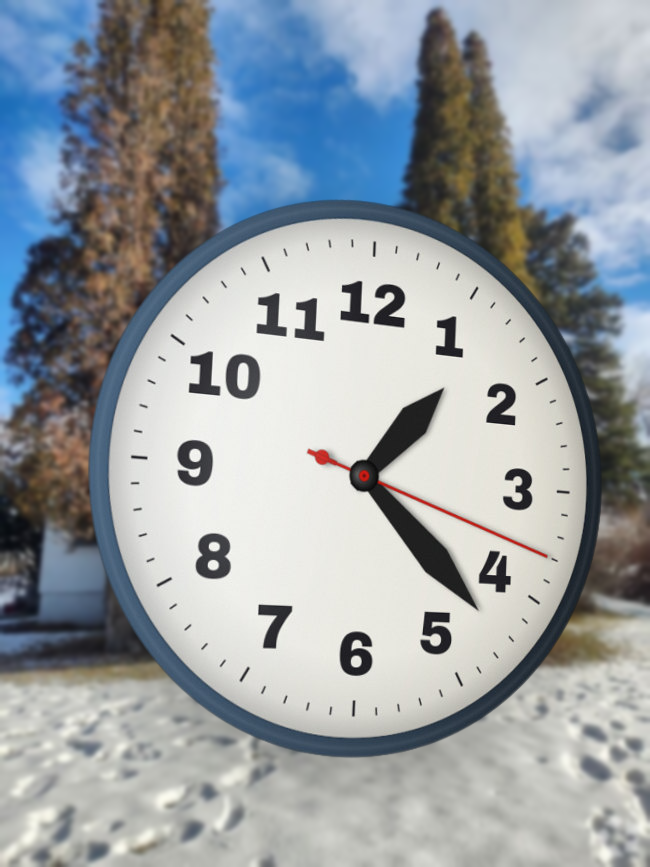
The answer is h=1 m=22 s=18
